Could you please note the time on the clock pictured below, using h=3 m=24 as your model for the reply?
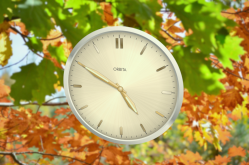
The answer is h=4 m=50
